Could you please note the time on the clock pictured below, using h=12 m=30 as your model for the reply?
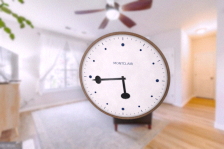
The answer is h=5 m=44
